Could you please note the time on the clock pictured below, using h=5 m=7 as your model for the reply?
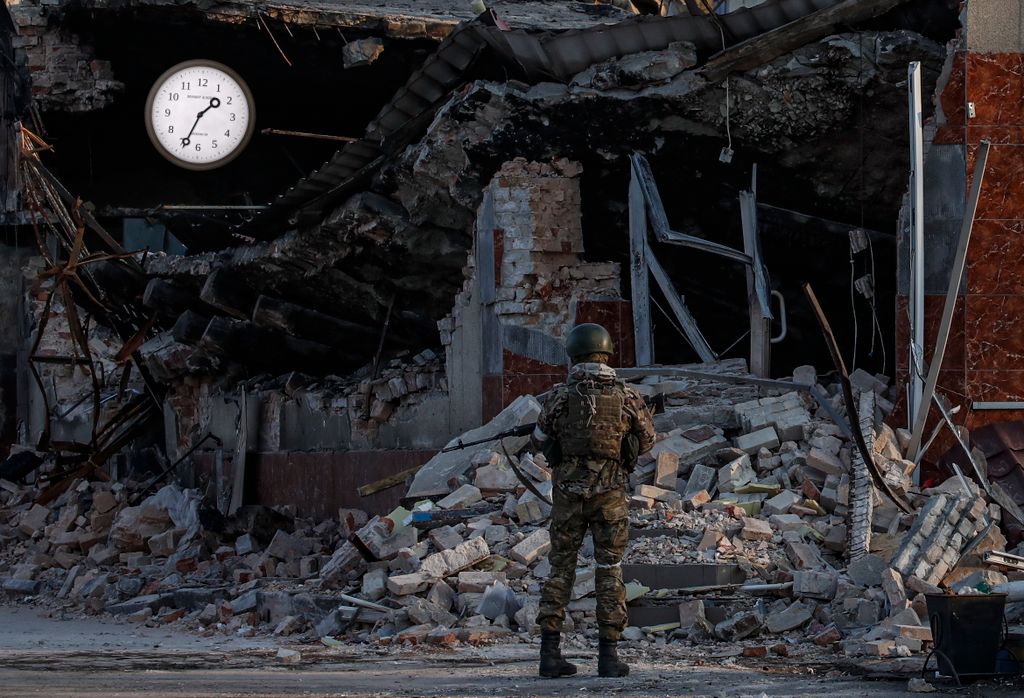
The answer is h=1 m=34
